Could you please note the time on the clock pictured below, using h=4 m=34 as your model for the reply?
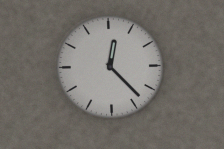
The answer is h=12 m=23
